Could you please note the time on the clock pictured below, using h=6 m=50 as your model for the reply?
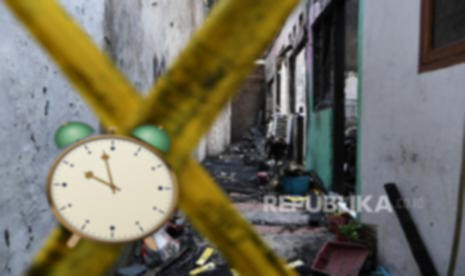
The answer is h=9 m=58
